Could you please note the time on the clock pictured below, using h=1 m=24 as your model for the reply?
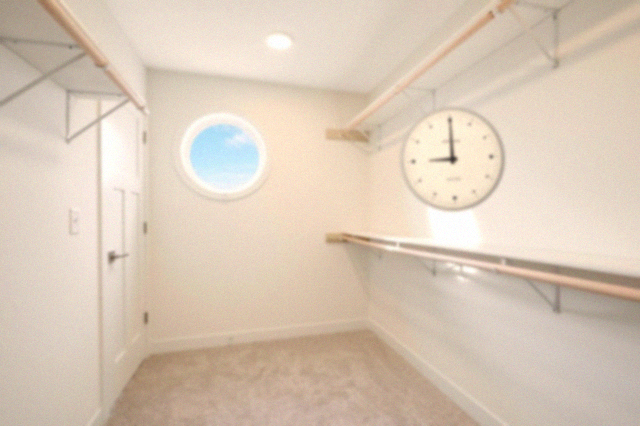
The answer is h=9 m=0
